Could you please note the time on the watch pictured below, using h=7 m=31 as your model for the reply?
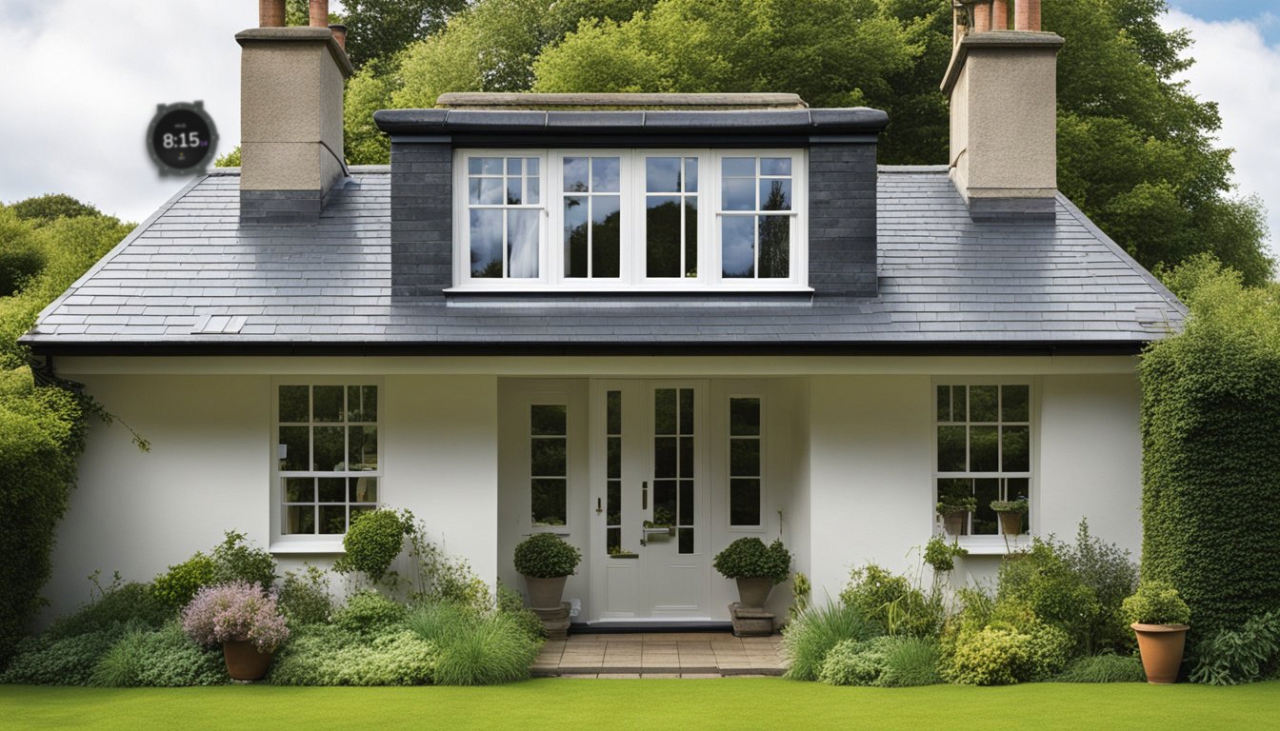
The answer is h=8 m=15
